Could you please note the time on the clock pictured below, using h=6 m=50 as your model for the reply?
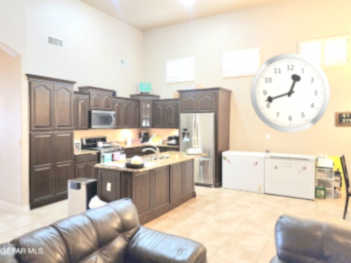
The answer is h=12 m=42
